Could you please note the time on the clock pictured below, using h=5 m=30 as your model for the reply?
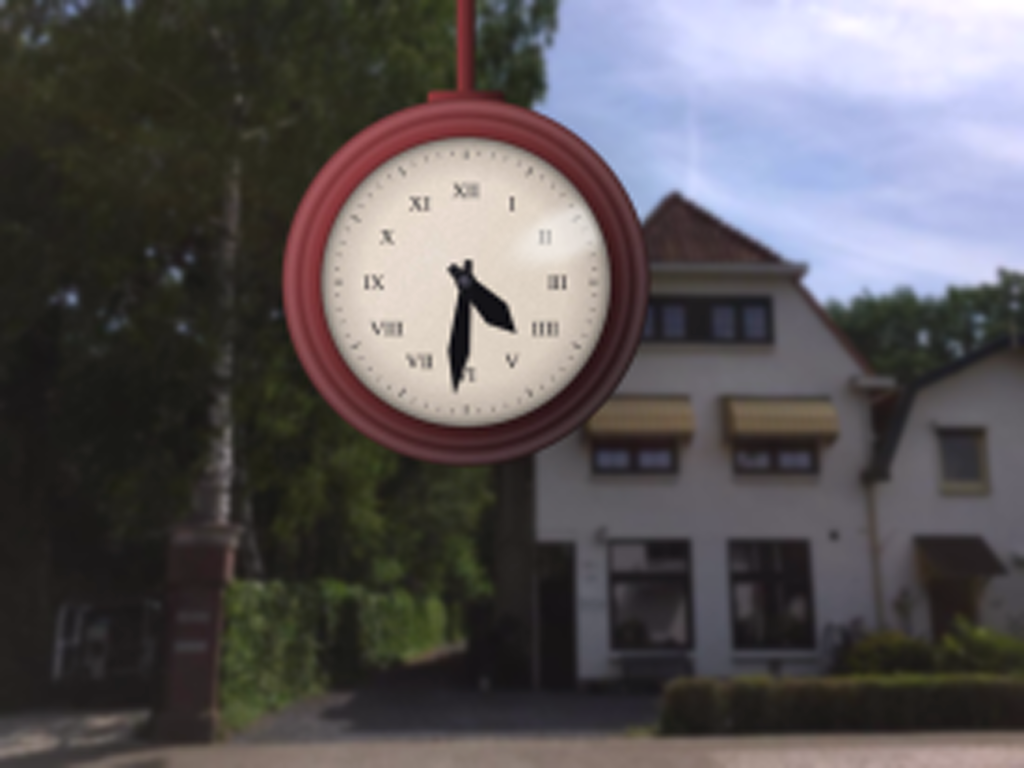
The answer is h=4 m=31
